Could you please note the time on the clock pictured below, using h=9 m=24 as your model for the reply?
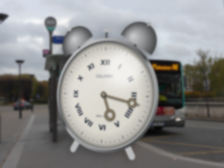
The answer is h=5 m=17
